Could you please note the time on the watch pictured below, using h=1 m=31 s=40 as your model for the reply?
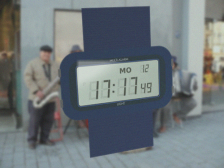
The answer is h=17 m=17 s=49
